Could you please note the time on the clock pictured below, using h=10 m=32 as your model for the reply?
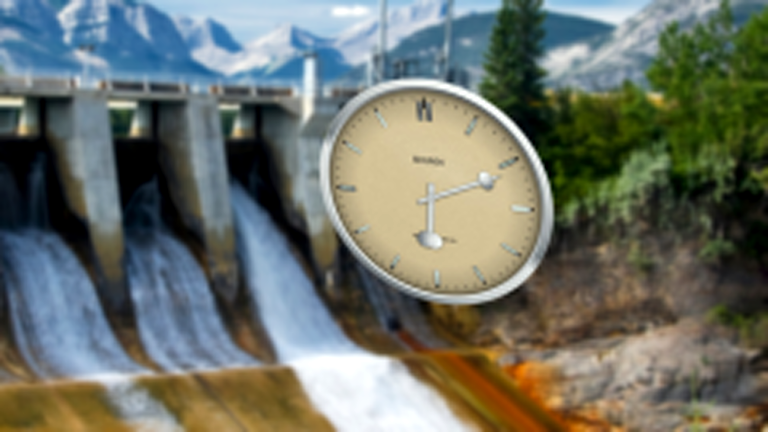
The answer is h=6 m=11
